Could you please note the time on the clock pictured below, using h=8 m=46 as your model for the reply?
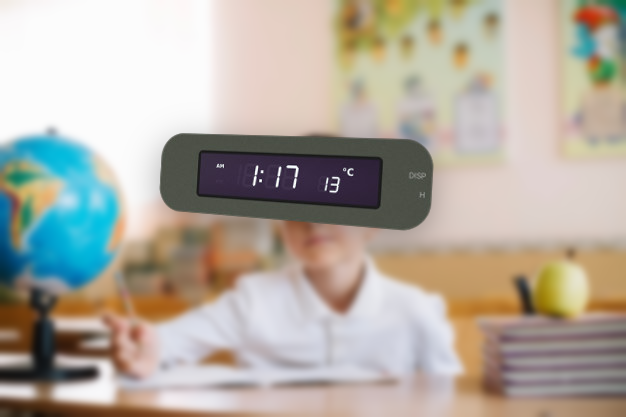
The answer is h=1 m=17
